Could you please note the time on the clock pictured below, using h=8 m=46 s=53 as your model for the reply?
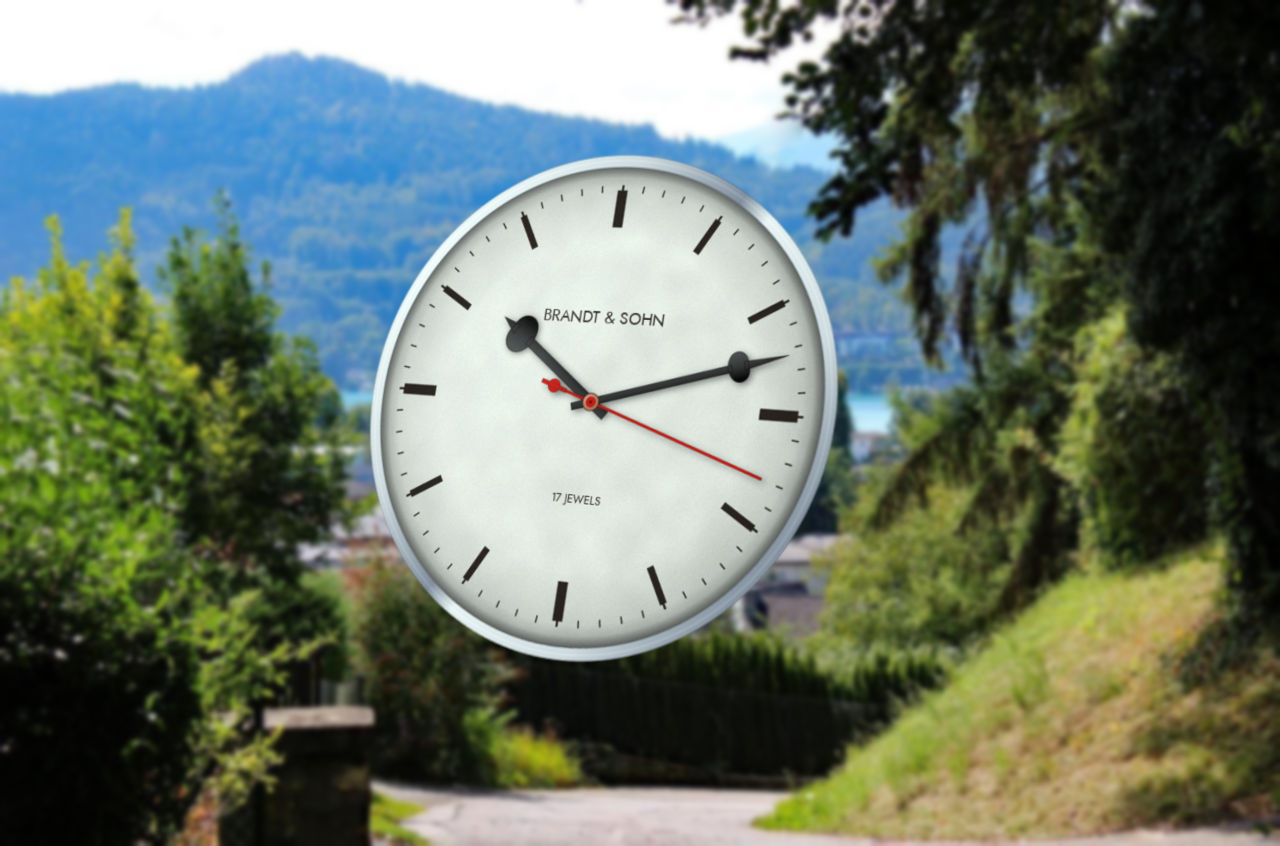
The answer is h=10 m=12 s=18
